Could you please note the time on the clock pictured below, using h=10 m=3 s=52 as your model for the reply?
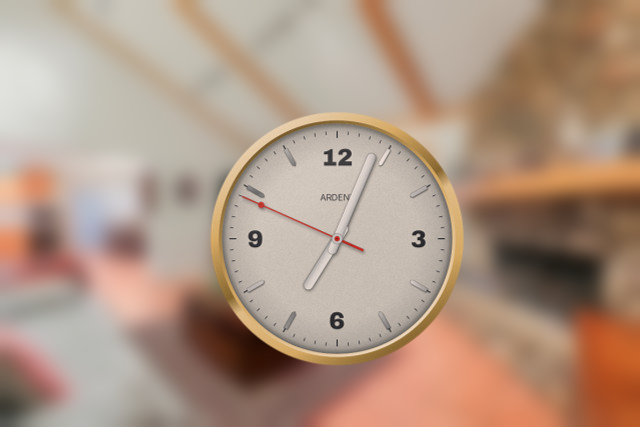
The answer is h=7 m=3 s=49
